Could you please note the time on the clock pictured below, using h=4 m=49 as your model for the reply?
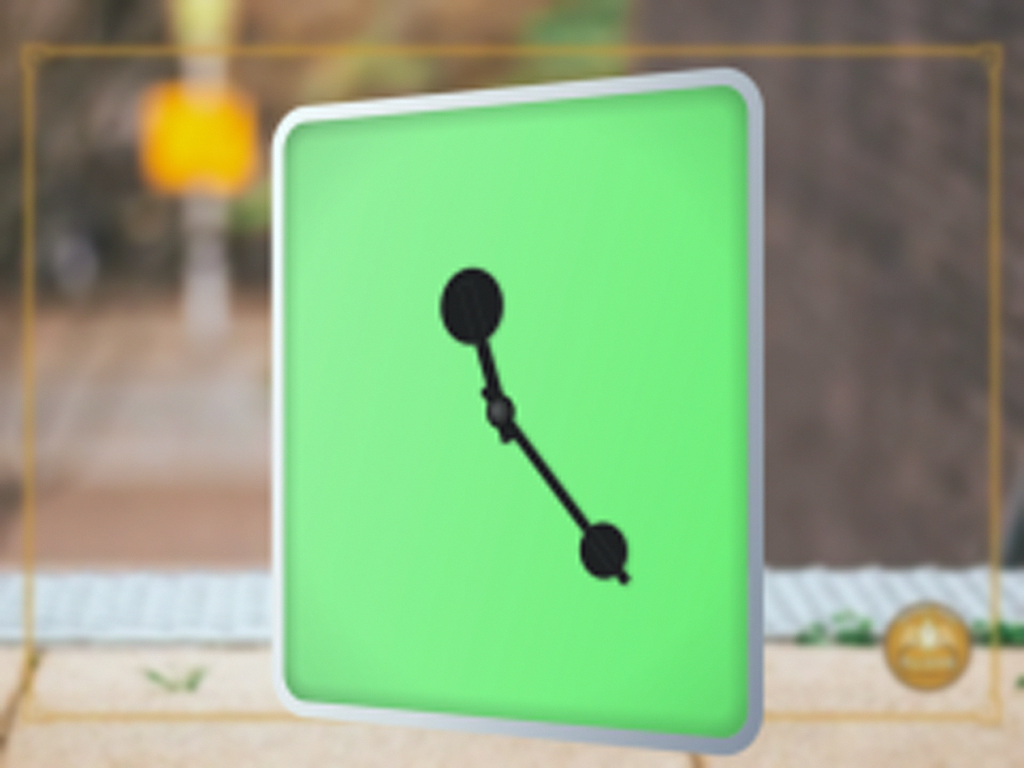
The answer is h=11 m=23
